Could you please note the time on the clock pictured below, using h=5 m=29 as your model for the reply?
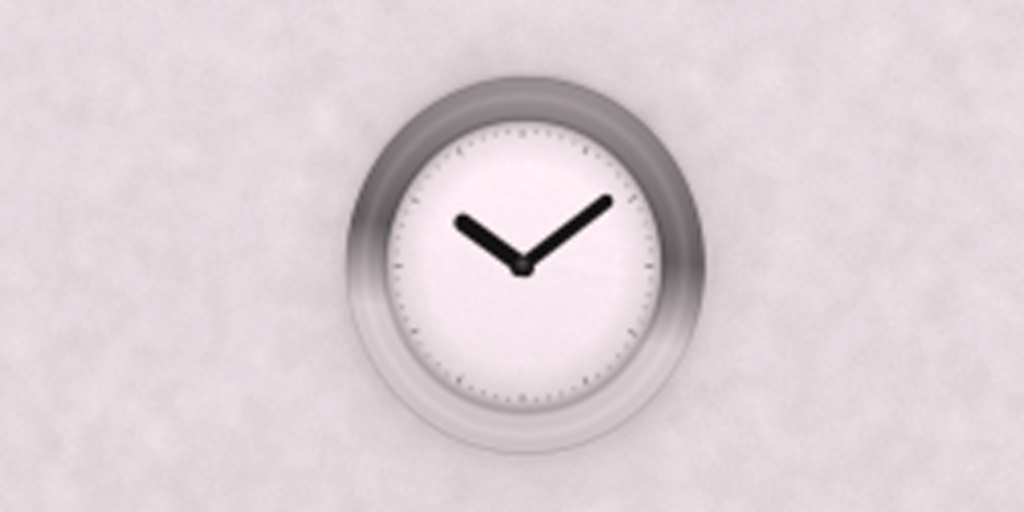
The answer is h=10 m=9
